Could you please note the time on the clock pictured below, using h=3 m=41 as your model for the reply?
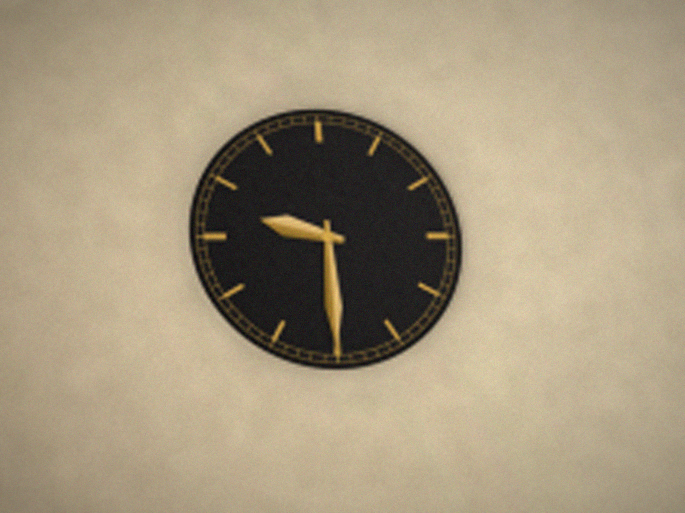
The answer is h=9 m=30
